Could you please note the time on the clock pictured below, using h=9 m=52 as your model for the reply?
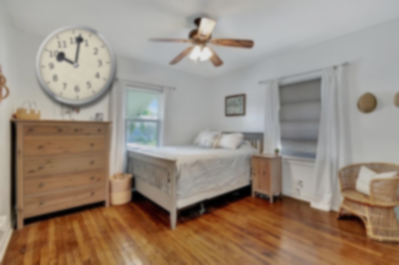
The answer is h=10 m=2
